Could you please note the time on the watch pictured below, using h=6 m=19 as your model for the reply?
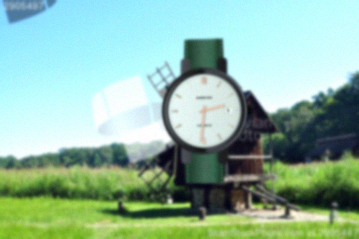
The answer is h=2 m=31
